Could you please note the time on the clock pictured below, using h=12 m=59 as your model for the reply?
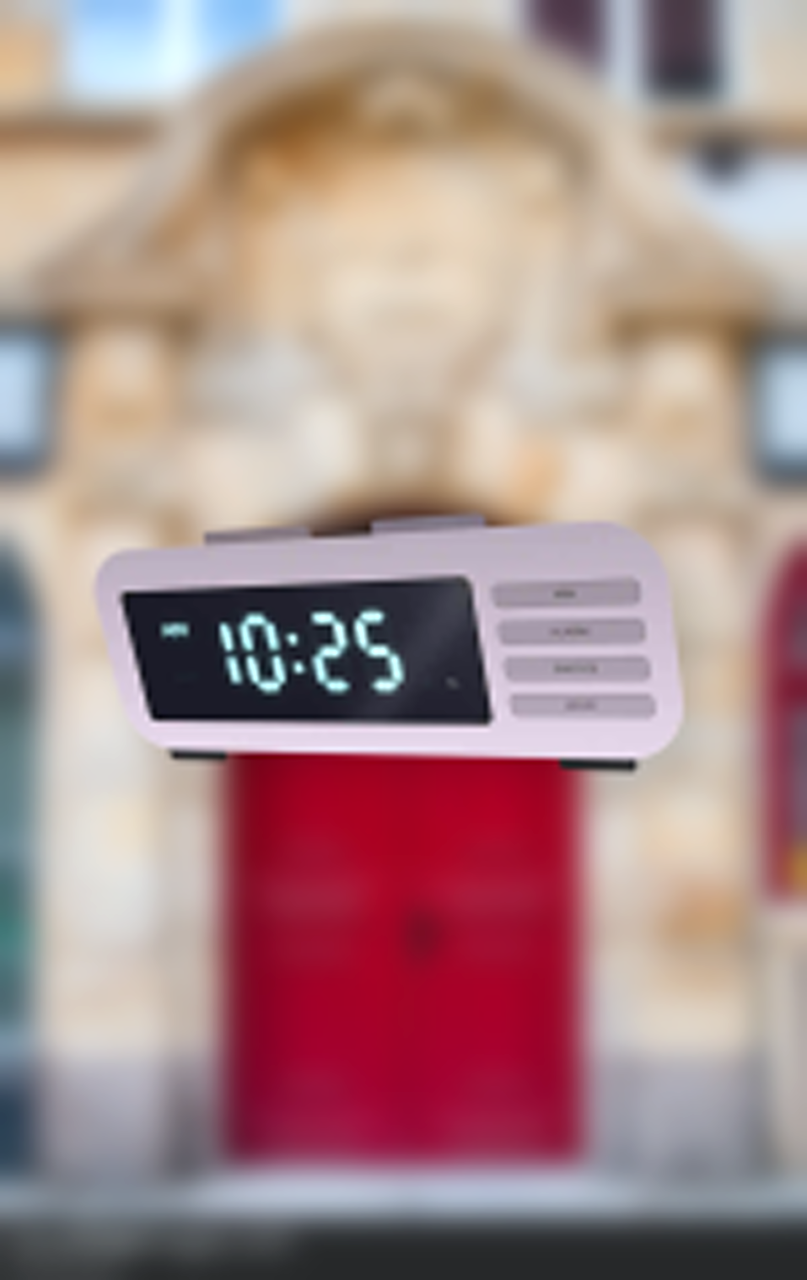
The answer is h=10 m=25
